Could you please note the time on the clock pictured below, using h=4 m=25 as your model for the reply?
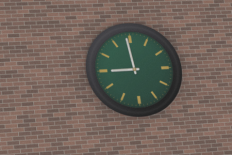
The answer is h=8 m=59
